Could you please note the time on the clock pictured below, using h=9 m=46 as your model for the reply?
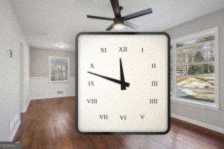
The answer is h=11 m=48
